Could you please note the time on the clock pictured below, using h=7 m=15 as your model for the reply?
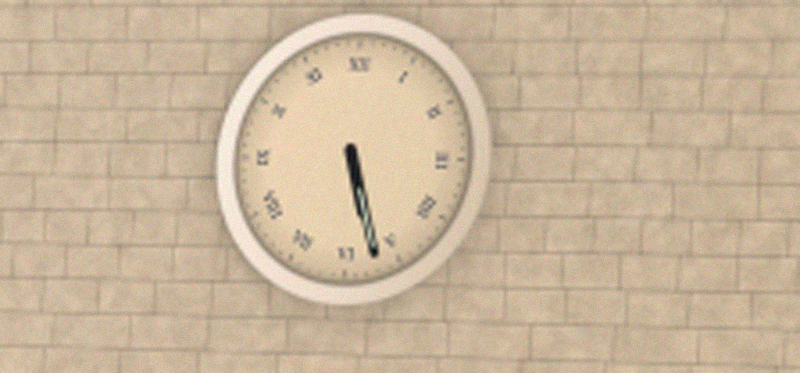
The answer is h=5 m=27
